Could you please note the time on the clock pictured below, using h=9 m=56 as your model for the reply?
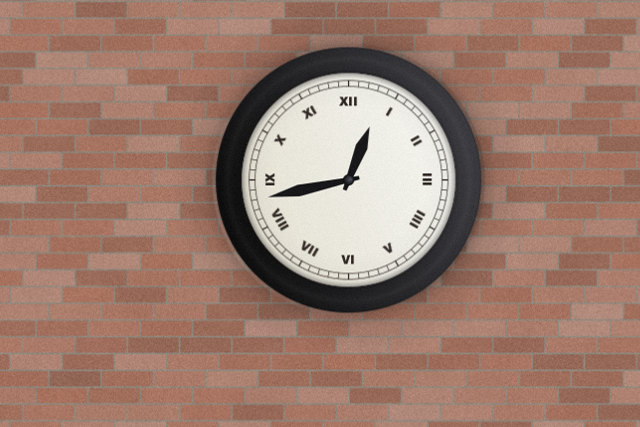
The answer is h=12 m=43
